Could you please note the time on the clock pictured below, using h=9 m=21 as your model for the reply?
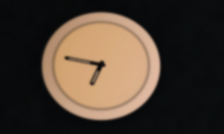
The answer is h=6 m=47
